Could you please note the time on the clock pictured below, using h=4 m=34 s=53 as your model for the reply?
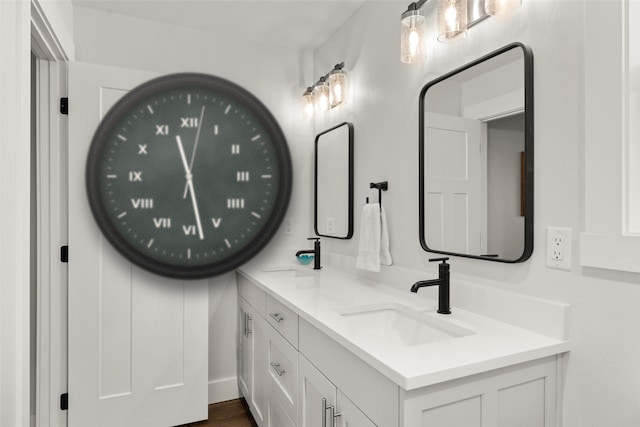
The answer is h=11 m=28 s=2
